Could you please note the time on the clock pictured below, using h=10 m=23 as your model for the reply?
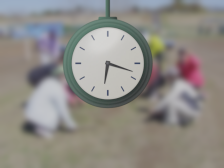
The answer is h=6 m=18
